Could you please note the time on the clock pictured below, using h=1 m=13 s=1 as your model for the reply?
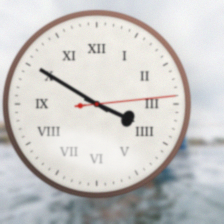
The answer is h=3 m=50 s=14
